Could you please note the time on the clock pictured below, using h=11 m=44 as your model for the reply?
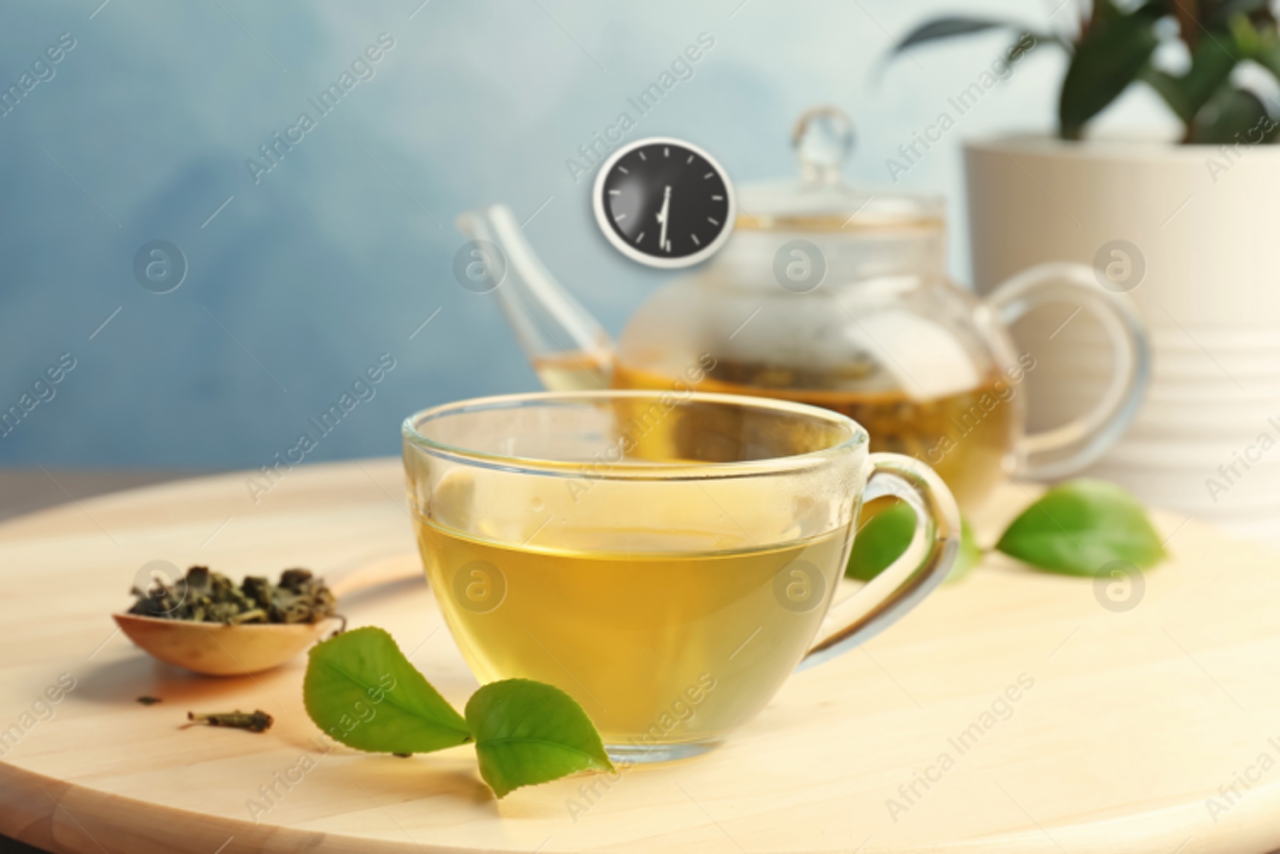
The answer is h=6 m=31
